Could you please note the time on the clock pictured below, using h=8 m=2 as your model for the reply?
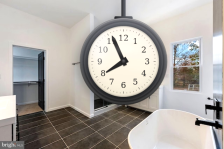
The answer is h=7 m=56
